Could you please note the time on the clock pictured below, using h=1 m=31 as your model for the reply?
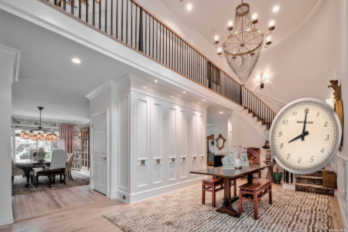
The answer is h=8 m=0
